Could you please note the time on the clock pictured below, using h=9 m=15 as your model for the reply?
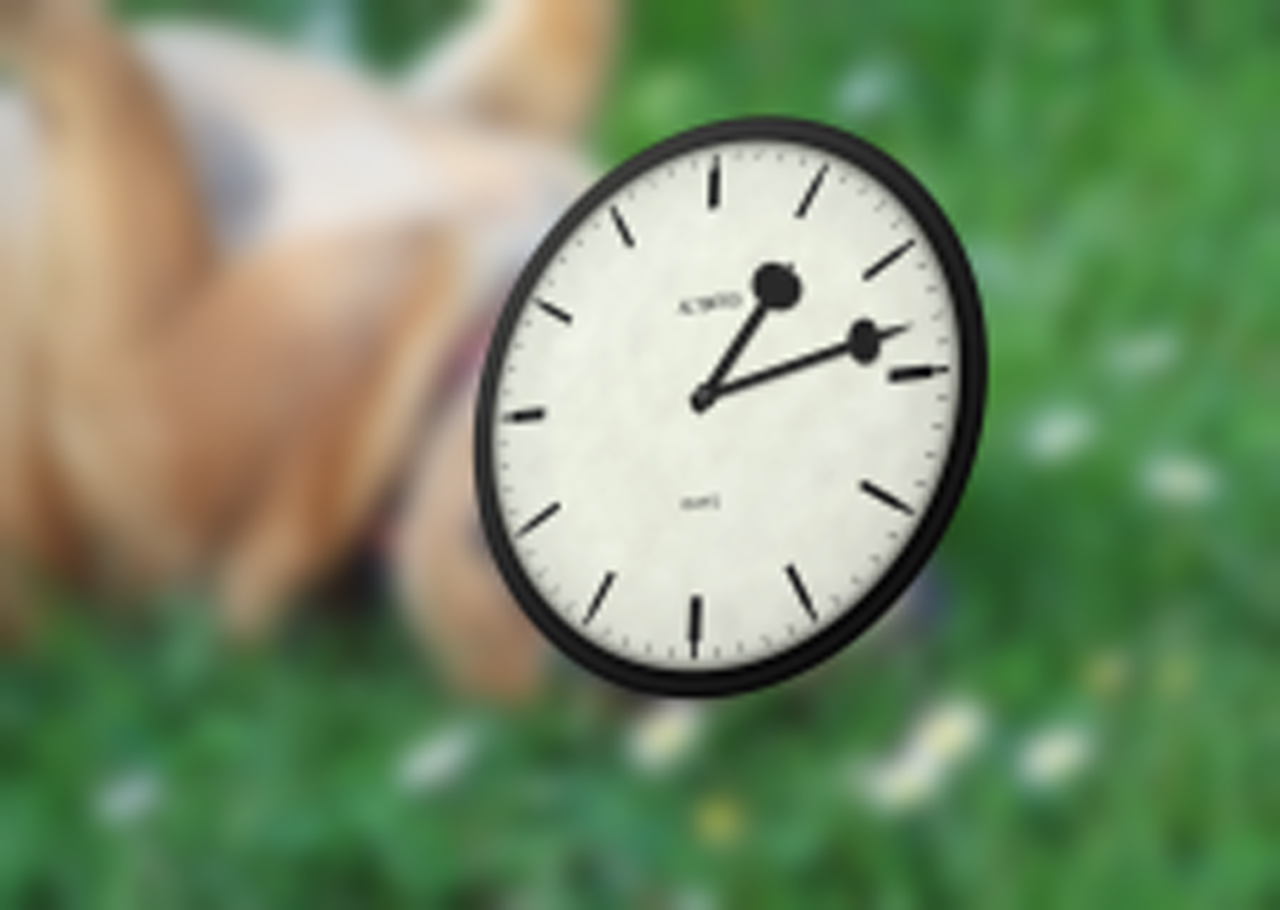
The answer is h=1 m=13
